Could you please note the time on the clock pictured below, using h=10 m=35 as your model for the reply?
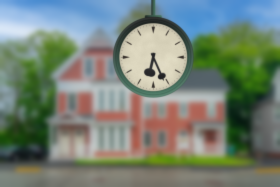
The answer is h=6 m=26
